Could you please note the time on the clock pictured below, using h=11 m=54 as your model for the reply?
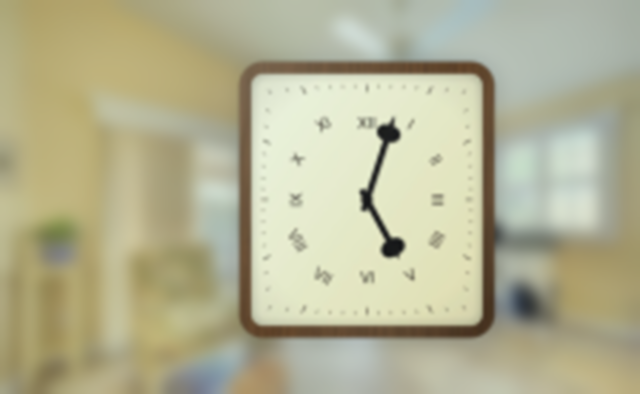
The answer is h=5 m=3
